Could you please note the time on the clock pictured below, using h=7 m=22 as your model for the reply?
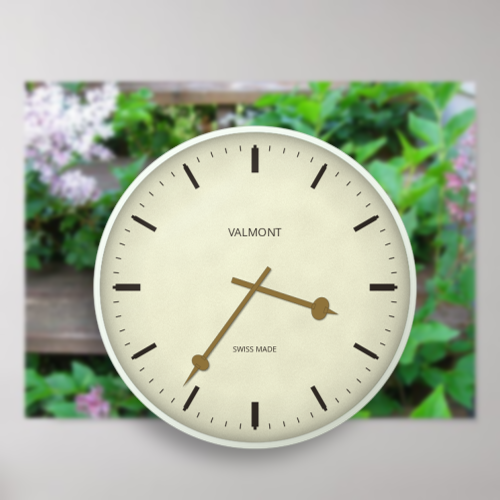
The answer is h=3 m=36
